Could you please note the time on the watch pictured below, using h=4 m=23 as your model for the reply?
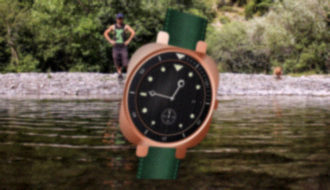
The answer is h=12 m=46
